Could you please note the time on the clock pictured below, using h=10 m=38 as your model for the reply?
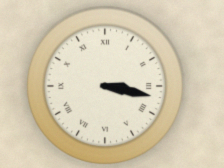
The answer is h=3 m=17
